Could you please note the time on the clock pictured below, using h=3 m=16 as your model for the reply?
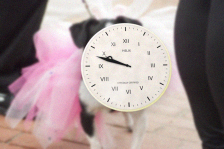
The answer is h=9 m=48
